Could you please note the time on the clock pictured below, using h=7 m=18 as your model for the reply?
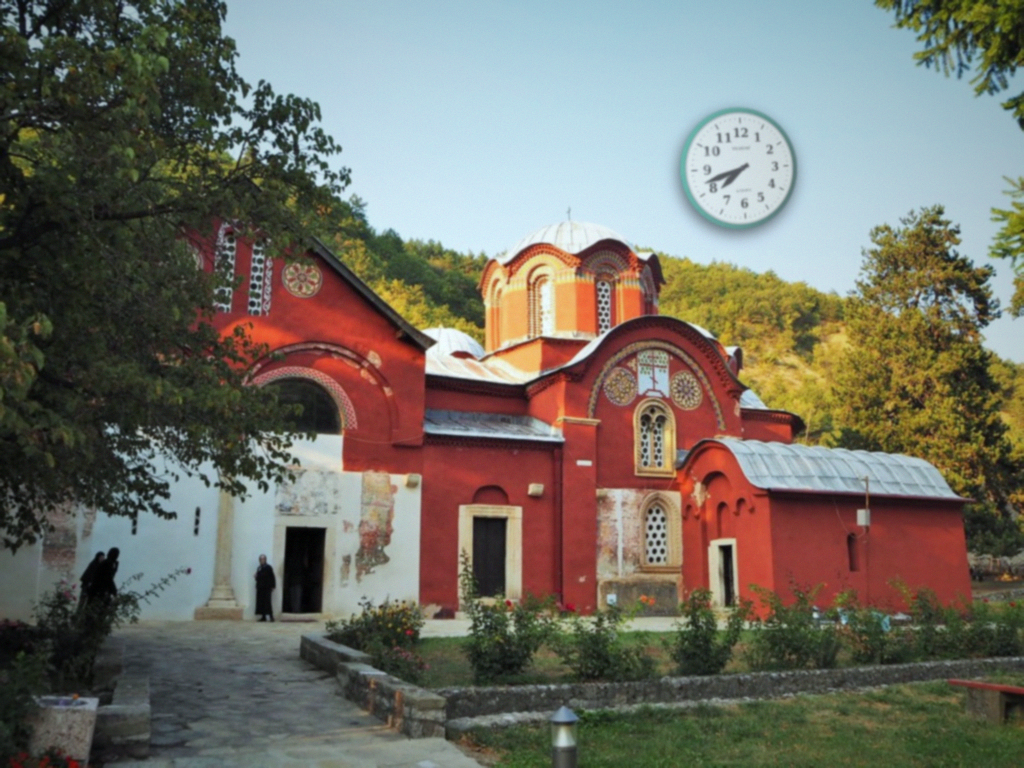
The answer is h=7 m=42
